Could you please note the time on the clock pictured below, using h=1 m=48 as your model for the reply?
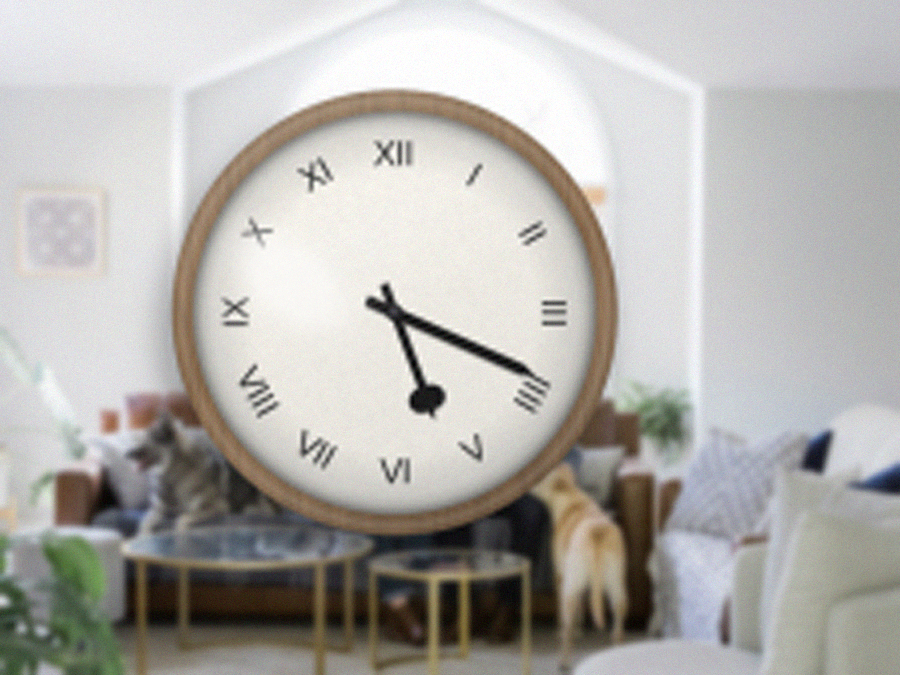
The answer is h=5 m=19
